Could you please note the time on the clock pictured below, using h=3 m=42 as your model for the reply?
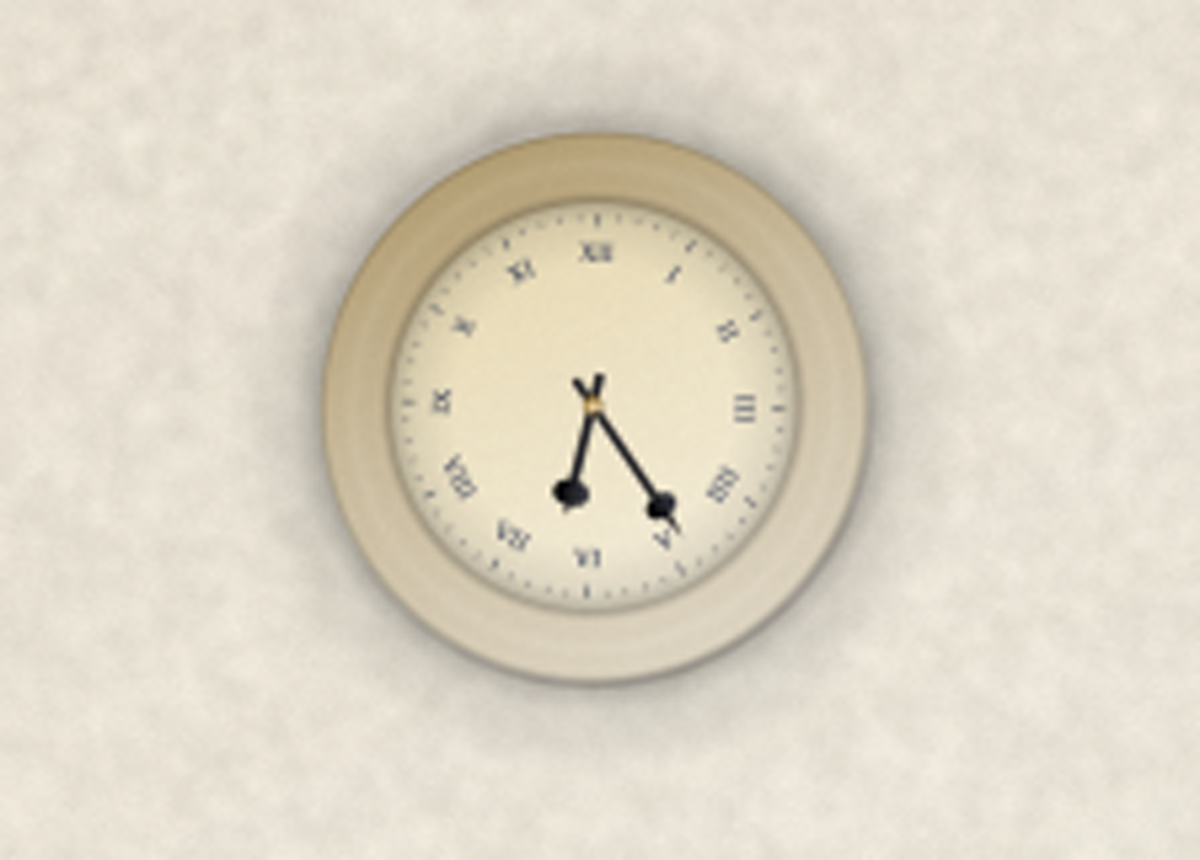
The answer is h=6 m=24
